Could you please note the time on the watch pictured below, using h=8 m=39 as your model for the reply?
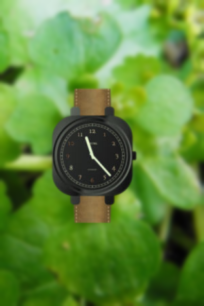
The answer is h=11 m=23
